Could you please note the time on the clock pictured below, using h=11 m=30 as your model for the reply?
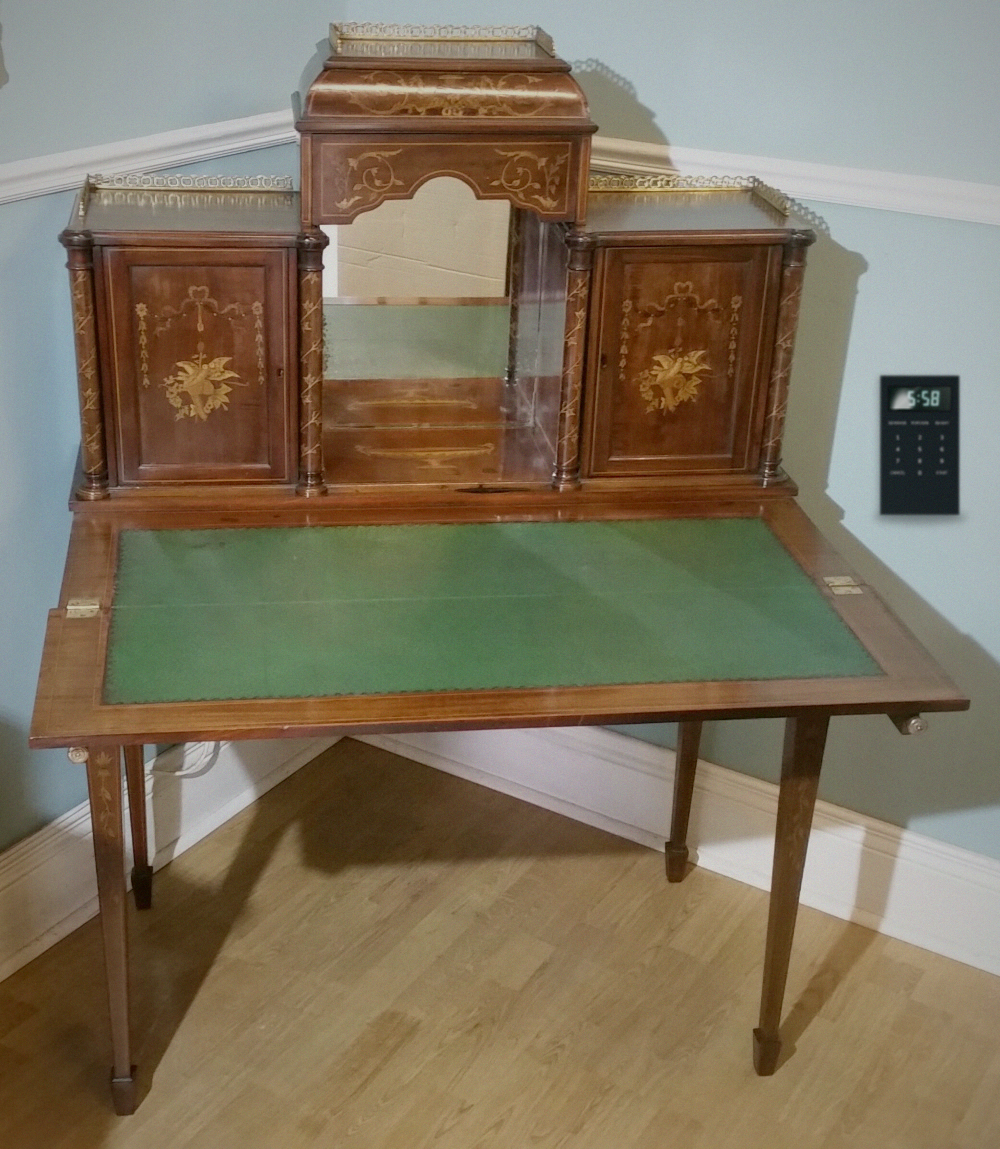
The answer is h=5 m=58
